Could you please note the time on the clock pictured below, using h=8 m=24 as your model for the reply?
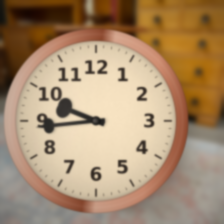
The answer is h=9 m=44
